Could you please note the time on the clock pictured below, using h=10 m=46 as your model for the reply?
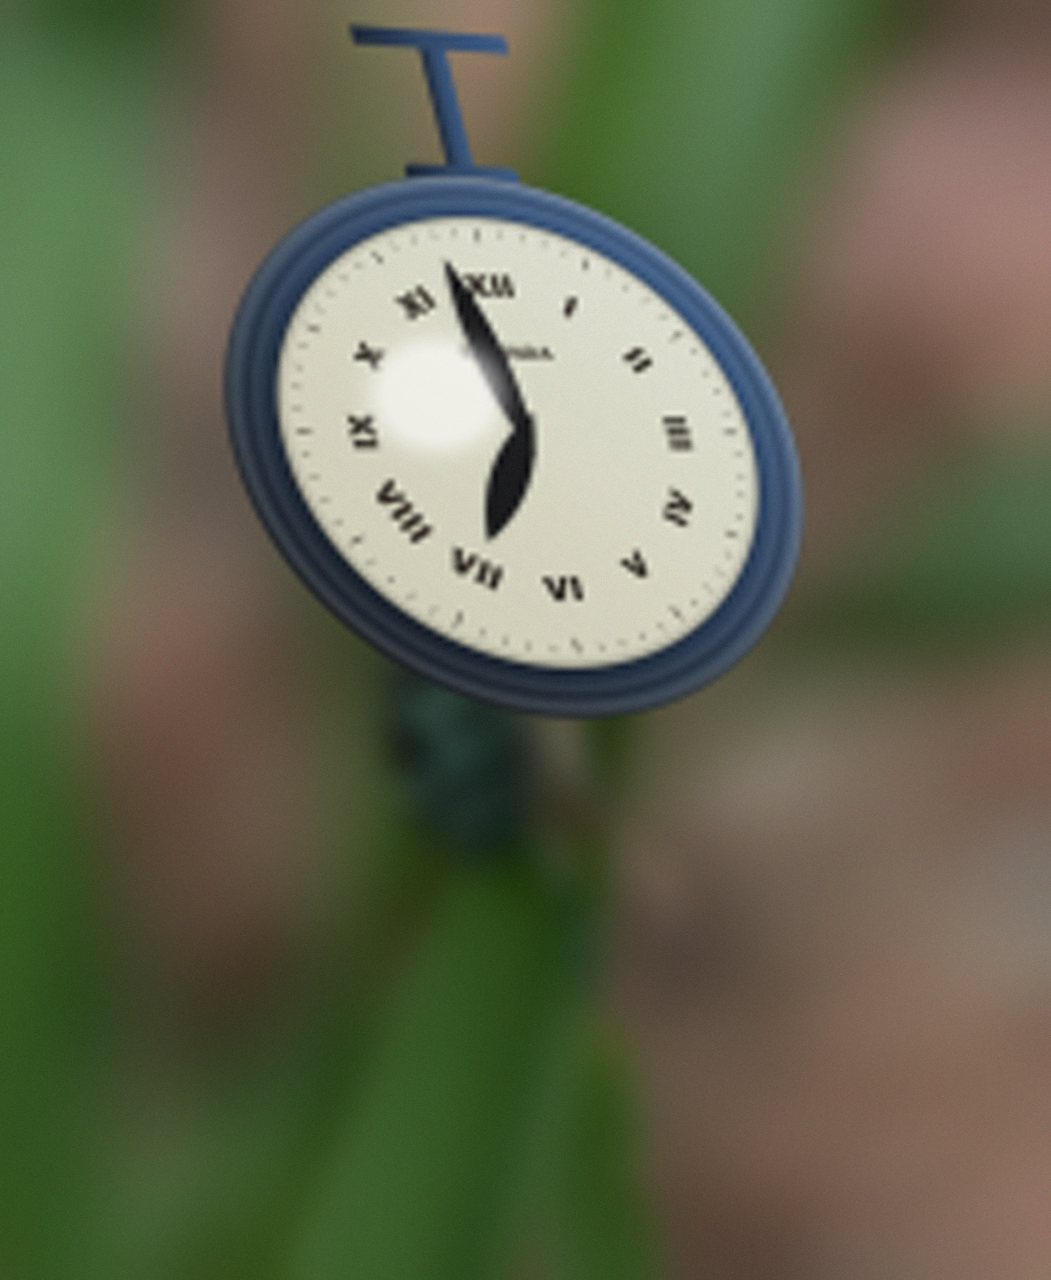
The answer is h=6 m=58
